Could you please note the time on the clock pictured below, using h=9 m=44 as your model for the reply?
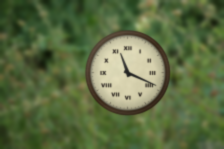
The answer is h=11 m=19
